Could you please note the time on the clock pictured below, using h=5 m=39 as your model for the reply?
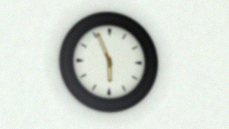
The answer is h=5 m=56
